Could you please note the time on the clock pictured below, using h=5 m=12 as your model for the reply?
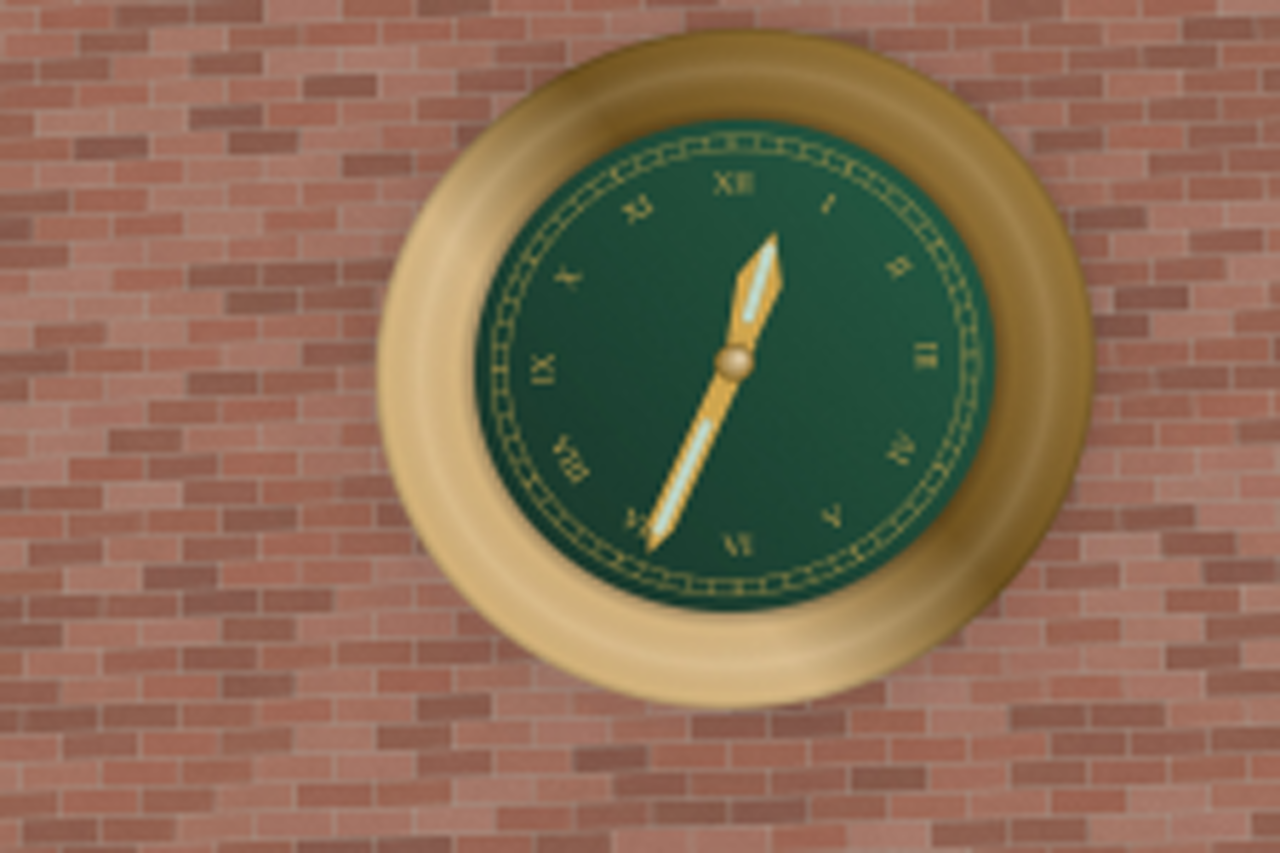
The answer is h=12 m=34
